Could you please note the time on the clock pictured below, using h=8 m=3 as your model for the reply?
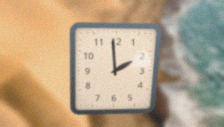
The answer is h=1 m=59
